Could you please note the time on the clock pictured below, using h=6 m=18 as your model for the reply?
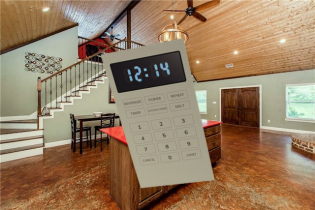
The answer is h=12 m=14
